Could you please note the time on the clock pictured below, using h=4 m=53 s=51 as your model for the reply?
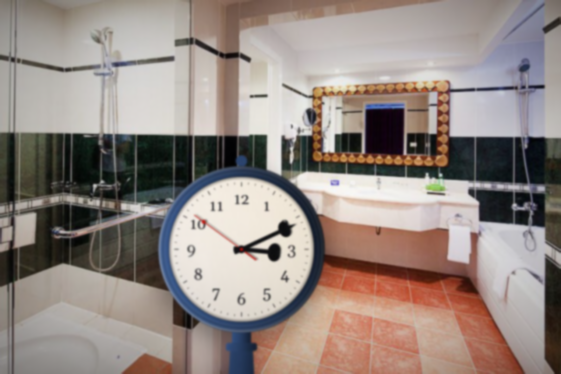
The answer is h=3 m=10 s=51
